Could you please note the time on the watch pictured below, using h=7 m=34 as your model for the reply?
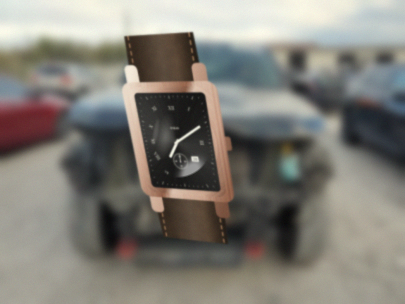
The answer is h=7 m=10
